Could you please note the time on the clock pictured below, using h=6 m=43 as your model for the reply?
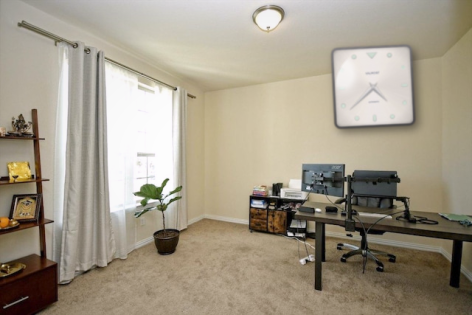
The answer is h=4 m=38
